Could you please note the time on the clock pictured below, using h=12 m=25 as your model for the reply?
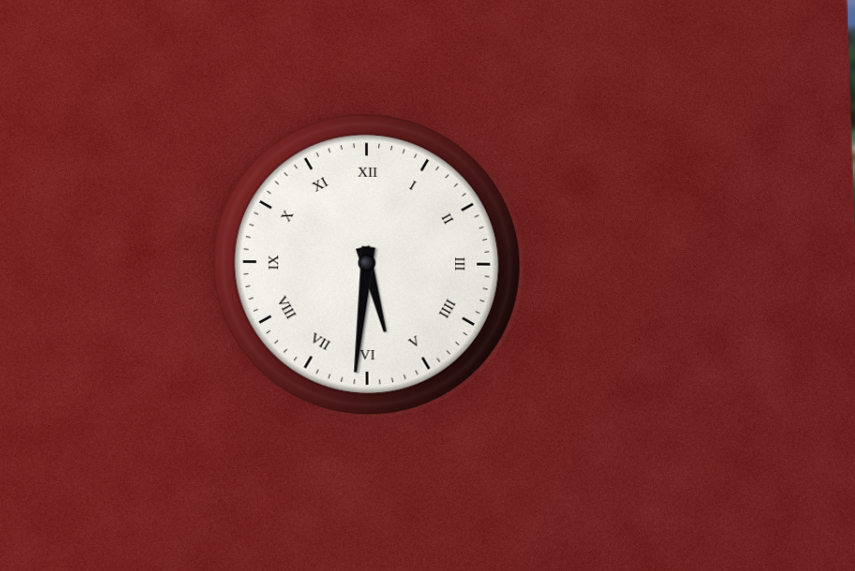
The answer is h=5 m=31
